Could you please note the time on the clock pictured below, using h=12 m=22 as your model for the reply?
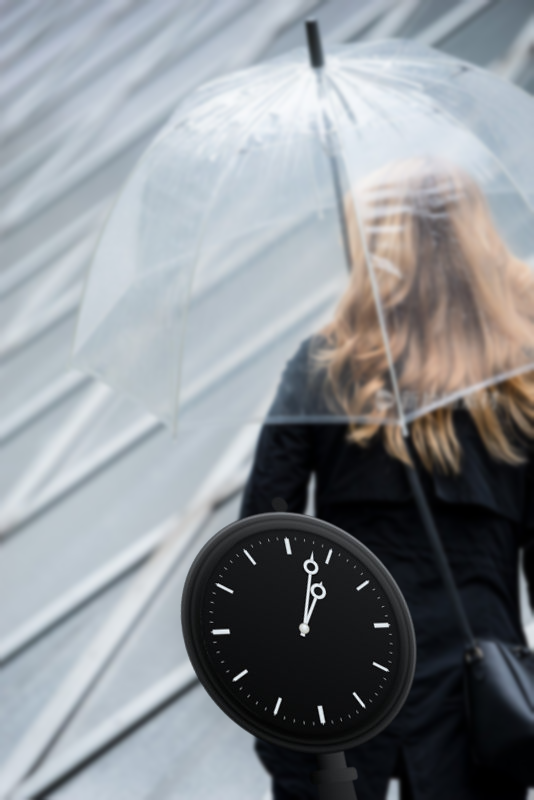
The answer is h=1 m=3
